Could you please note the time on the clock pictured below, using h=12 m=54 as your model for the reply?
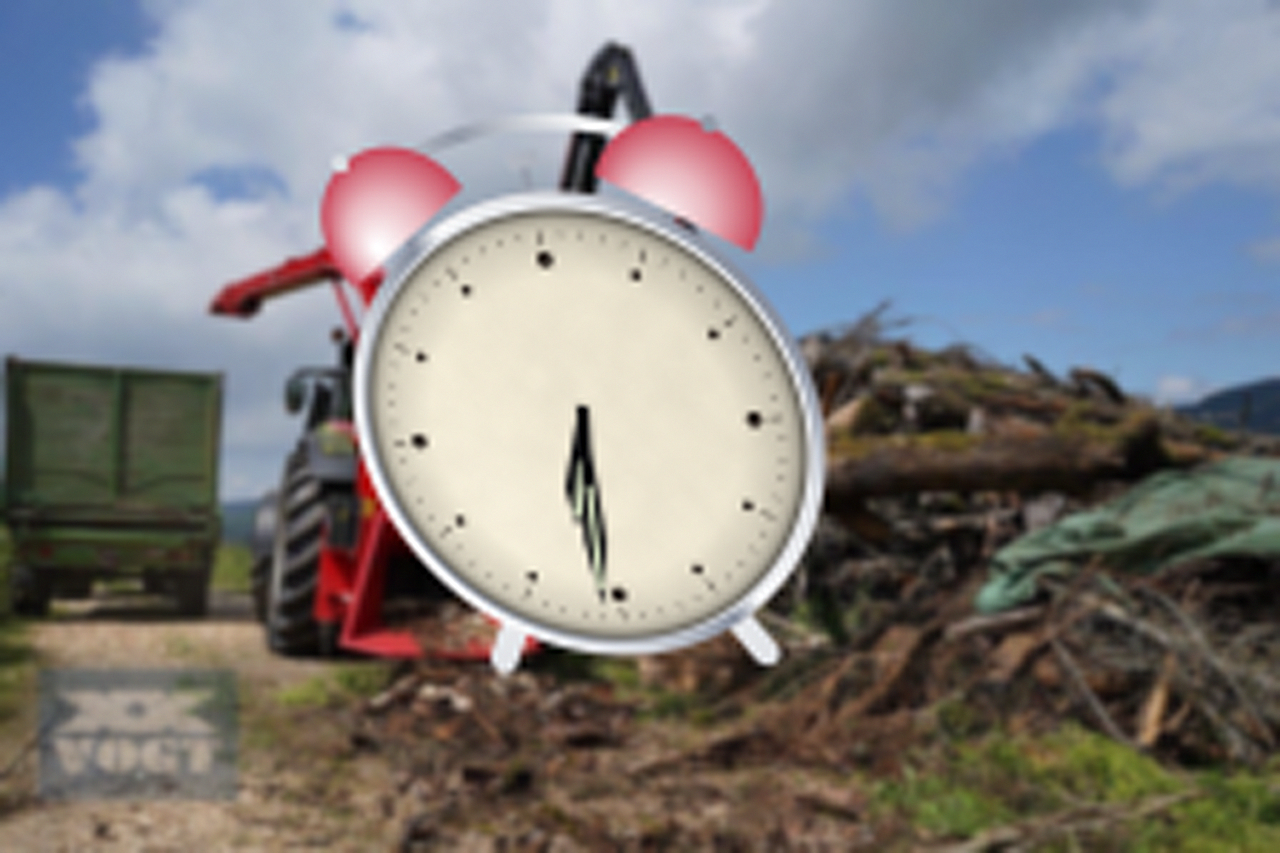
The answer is h=6 m=31
